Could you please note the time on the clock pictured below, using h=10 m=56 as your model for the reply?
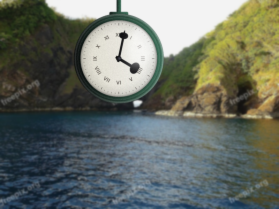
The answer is h=4 m=2
